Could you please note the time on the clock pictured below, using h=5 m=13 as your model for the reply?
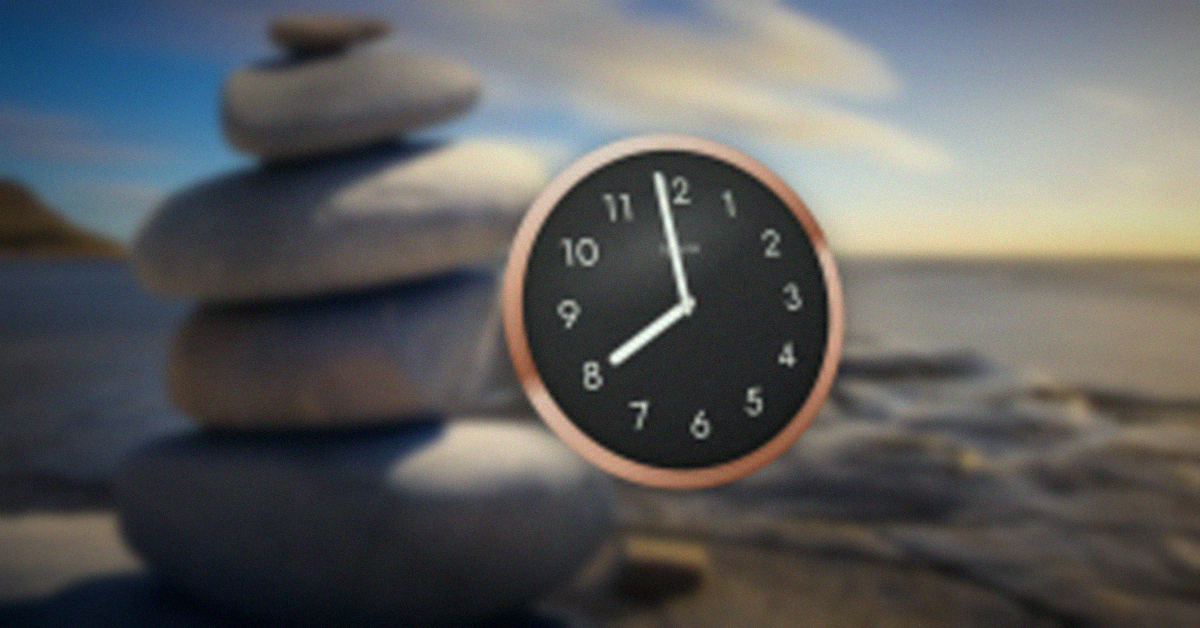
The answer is h=7 m=59
